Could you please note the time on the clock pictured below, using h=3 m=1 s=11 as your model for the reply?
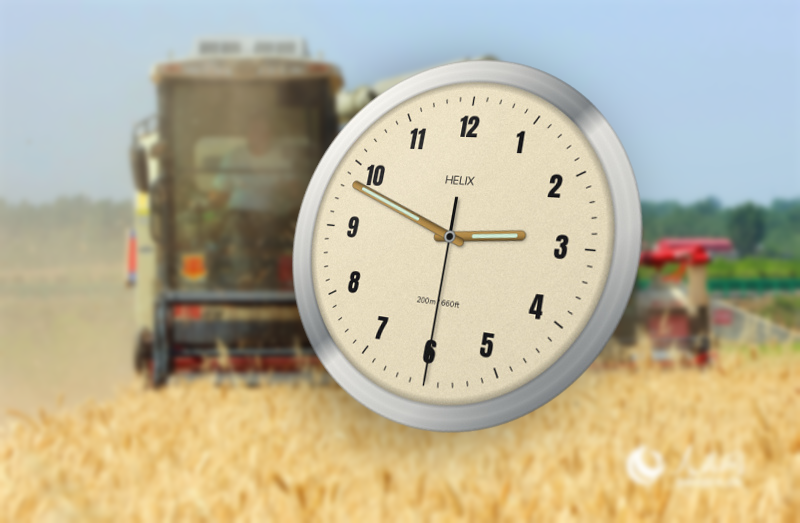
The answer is h=2 m=48 s=30
